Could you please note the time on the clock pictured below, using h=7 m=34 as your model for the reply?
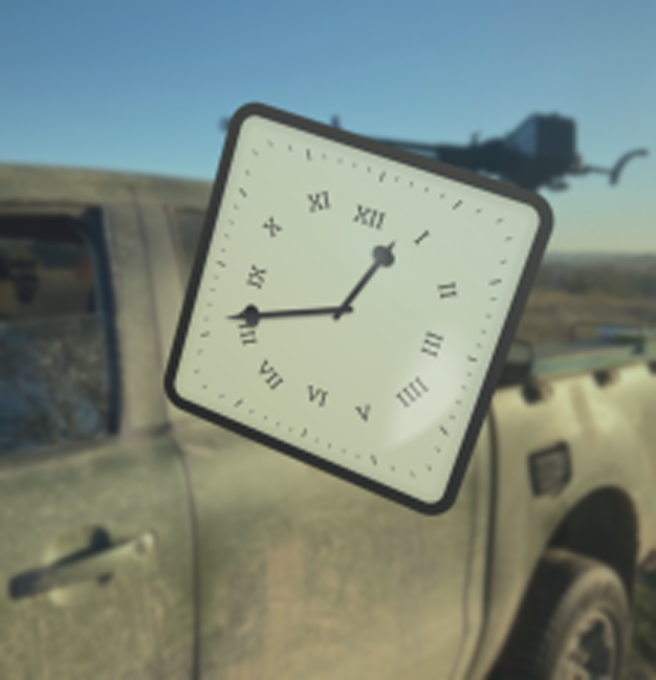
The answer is h=12 m=41
